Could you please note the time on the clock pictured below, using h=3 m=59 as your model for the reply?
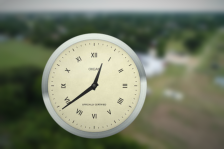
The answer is h=12 m=39
